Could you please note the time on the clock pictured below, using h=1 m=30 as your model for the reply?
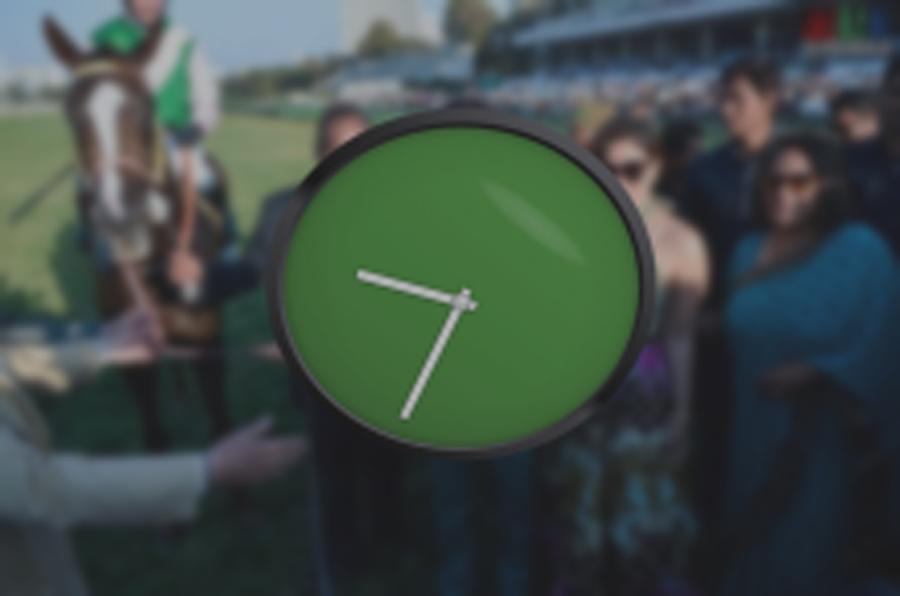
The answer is h=9 m=34
